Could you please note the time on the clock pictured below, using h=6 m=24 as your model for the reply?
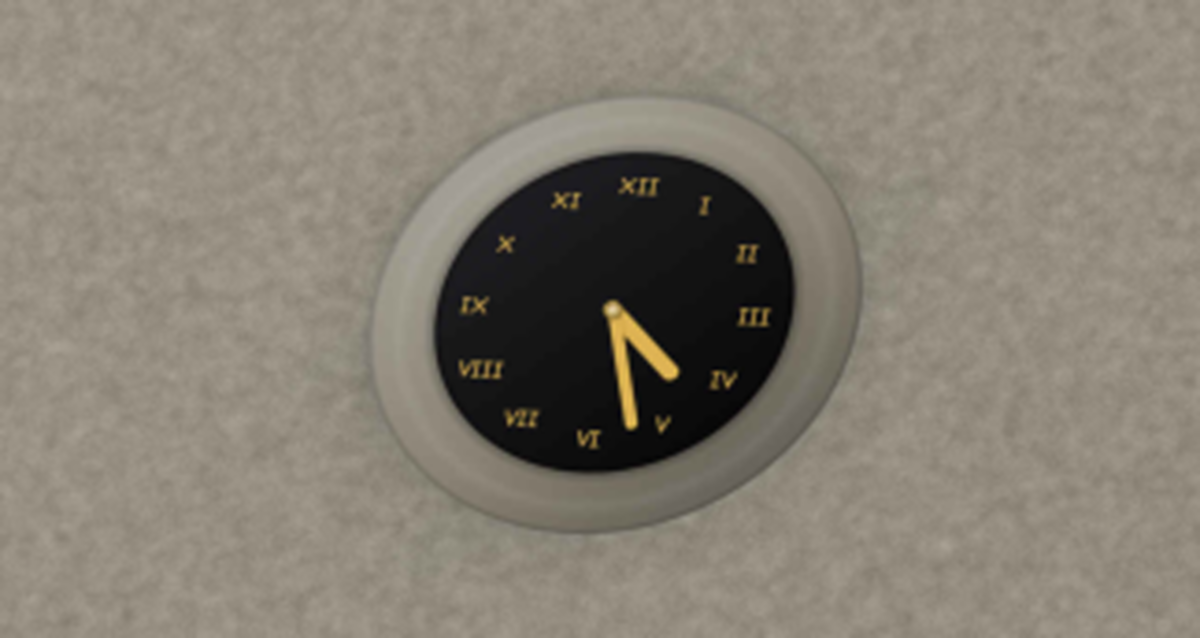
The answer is h=4 m=27
